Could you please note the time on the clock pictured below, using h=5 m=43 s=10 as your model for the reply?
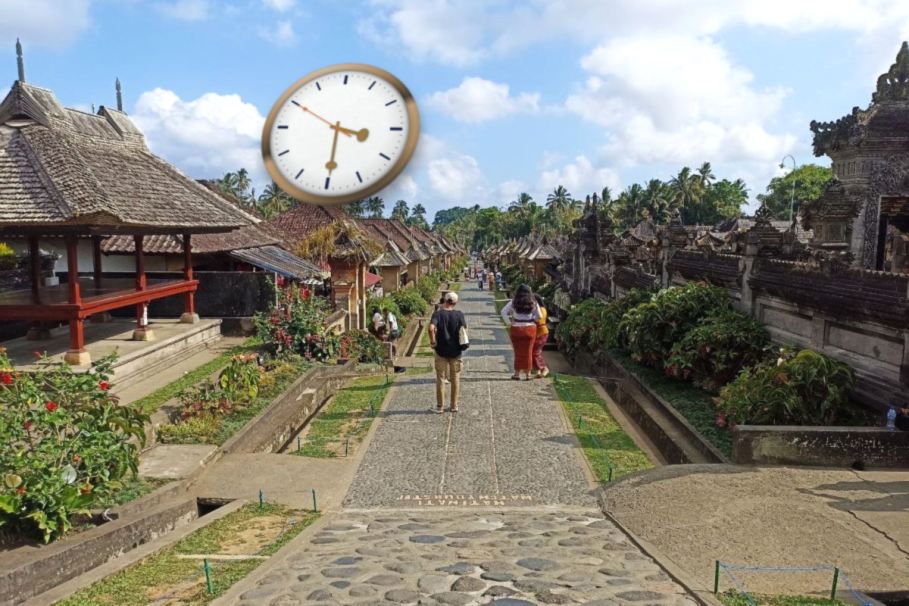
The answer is h=3 m=29 s=50
